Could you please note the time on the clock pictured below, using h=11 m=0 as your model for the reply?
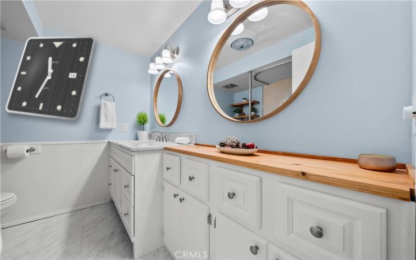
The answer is h=11 m=33
